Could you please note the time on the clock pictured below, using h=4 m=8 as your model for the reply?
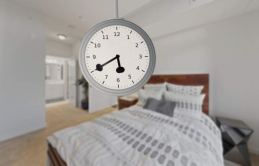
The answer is h=5 m=40
